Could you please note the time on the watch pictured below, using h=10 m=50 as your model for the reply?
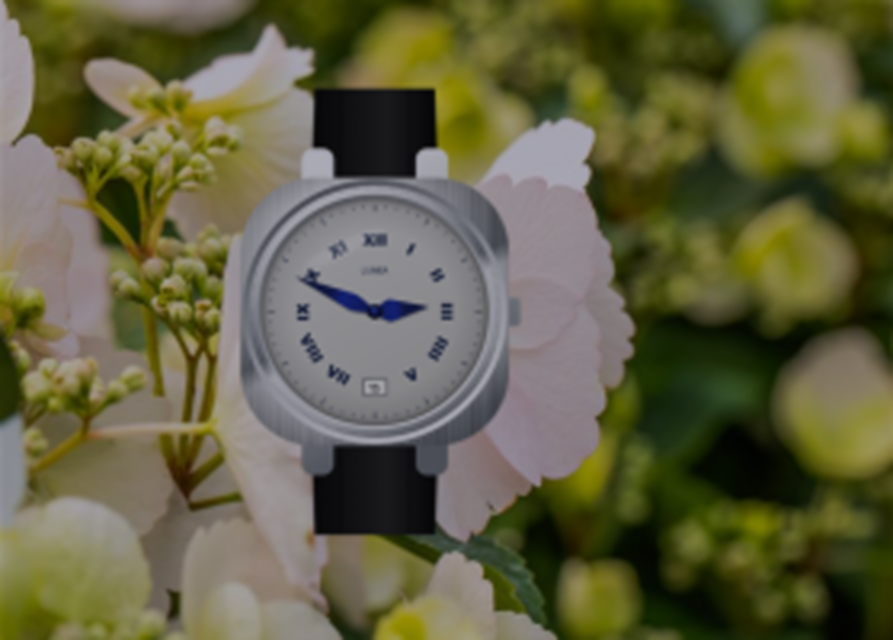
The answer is h=2 m=49
